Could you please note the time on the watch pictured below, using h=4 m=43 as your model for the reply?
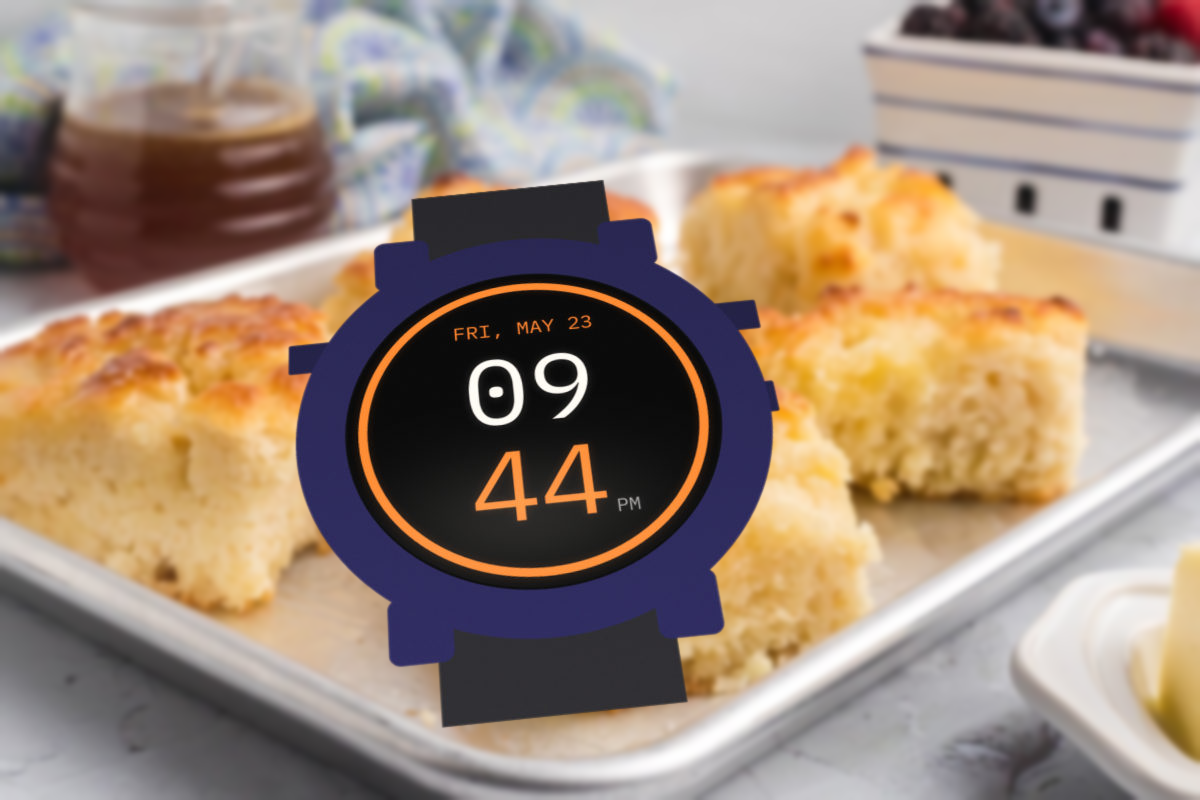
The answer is h=9 m=44
